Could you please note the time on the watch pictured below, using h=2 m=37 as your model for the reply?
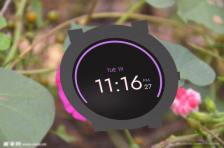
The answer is h=11 m=16
